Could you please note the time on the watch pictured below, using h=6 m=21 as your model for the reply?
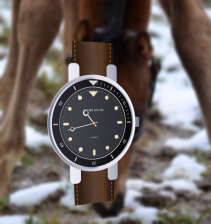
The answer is h=10 m=43
